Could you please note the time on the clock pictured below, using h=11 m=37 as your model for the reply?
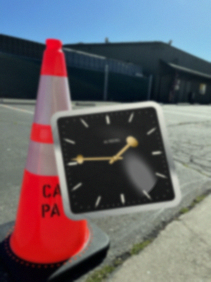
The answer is h=1 m=46
